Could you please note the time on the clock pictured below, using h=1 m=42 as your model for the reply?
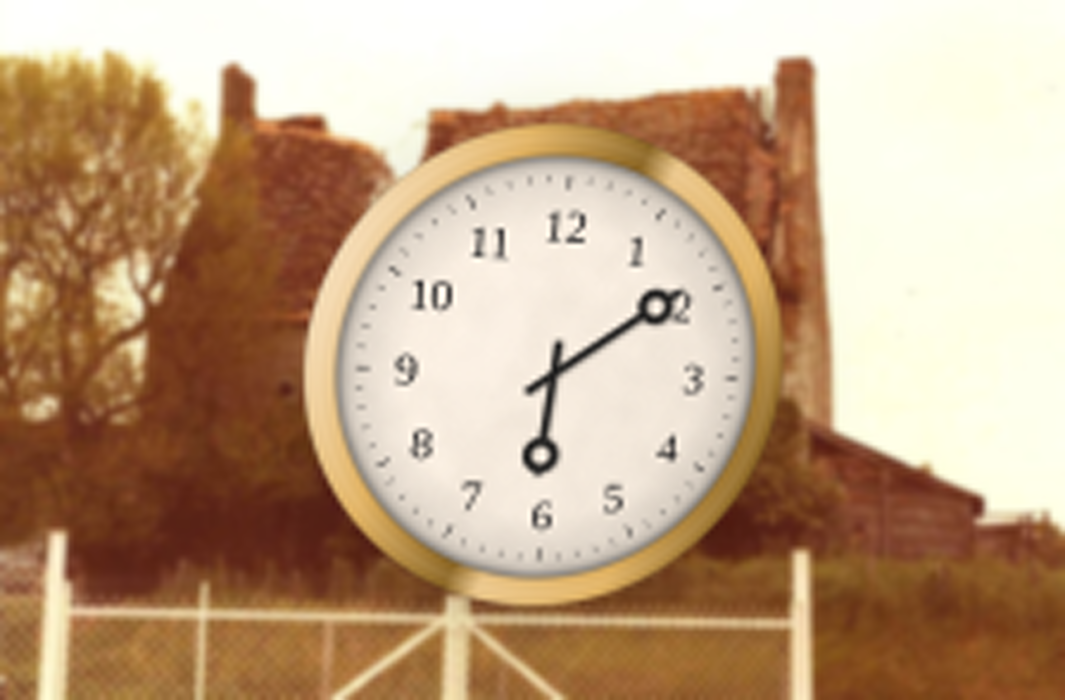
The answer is h=6 m=9
